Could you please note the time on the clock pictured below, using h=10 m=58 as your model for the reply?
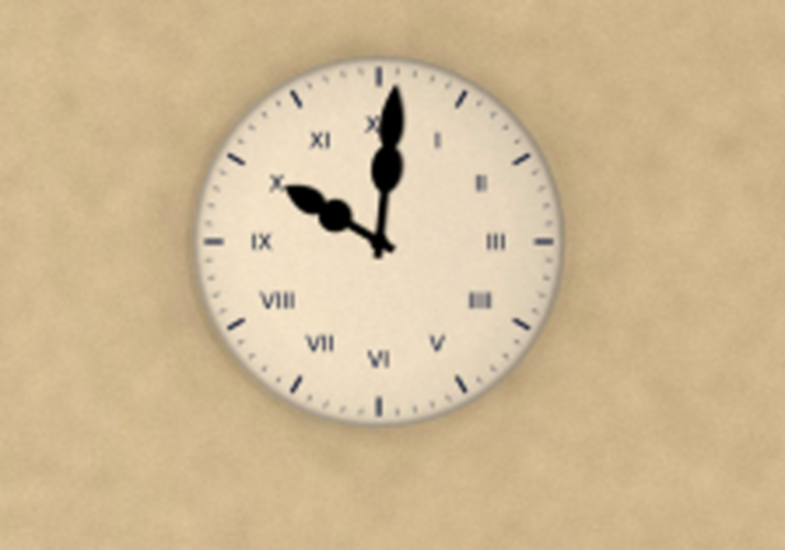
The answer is h=10 m=1
